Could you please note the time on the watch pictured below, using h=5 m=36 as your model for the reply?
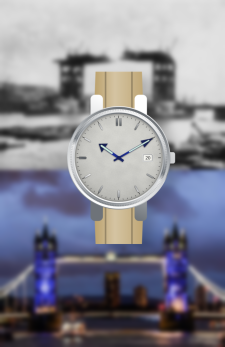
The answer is h=10 m=10
